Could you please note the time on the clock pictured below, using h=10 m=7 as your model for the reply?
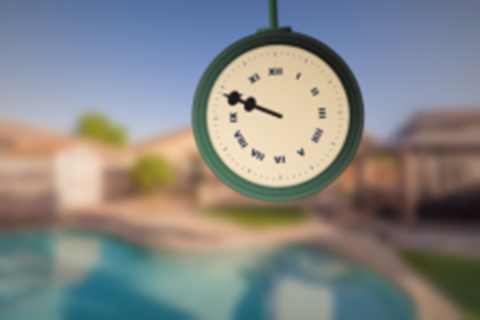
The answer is h=9 m=49
